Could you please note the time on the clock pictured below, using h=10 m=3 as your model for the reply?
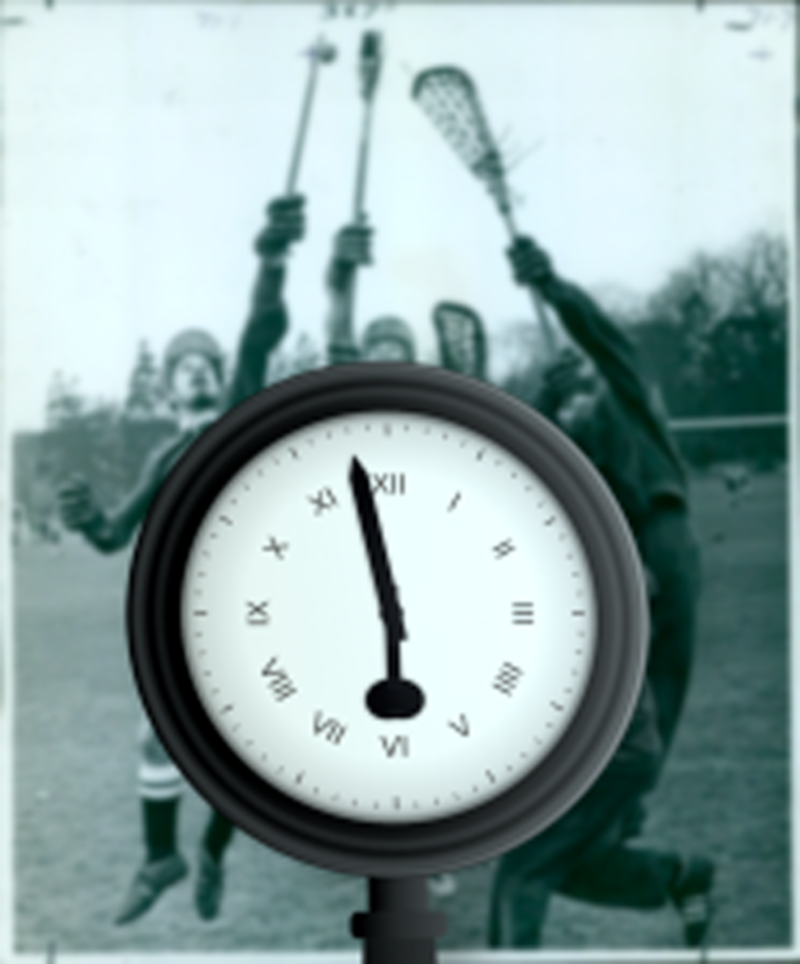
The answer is h=5 m=58
